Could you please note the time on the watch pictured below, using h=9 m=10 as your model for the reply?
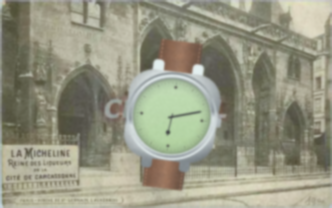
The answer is h=6 m=12
